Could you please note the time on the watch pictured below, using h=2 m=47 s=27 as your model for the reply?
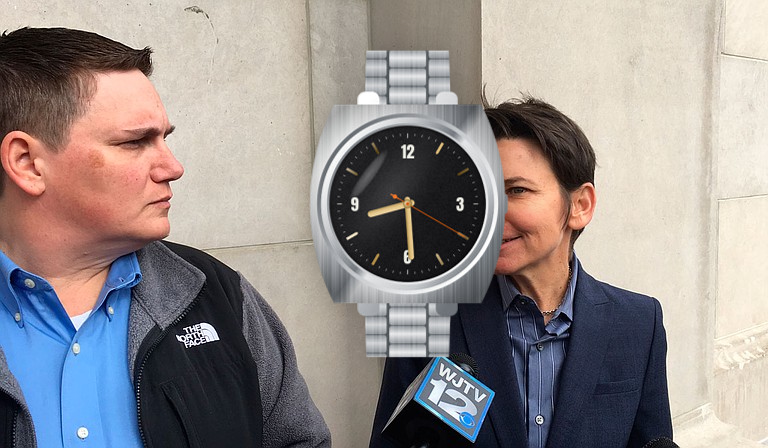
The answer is h=8 m=29 s=20
